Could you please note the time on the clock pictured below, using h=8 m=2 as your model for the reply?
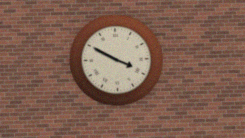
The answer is h=3 m=50
